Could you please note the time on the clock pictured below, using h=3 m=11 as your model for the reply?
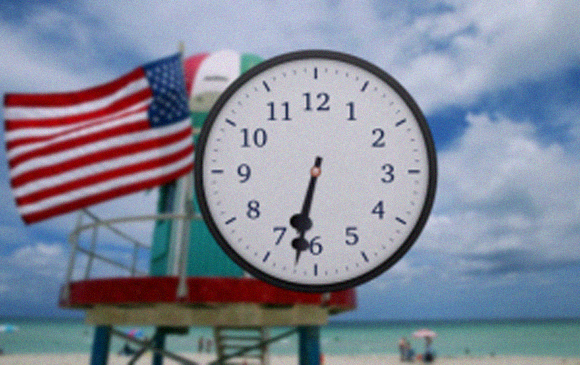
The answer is h=6 m=32
